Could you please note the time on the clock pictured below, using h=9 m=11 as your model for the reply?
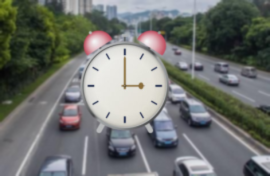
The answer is h=3 m=0
